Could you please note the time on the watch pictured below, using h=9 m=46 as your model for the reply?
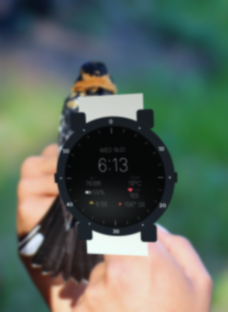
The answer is h=6 m=13
